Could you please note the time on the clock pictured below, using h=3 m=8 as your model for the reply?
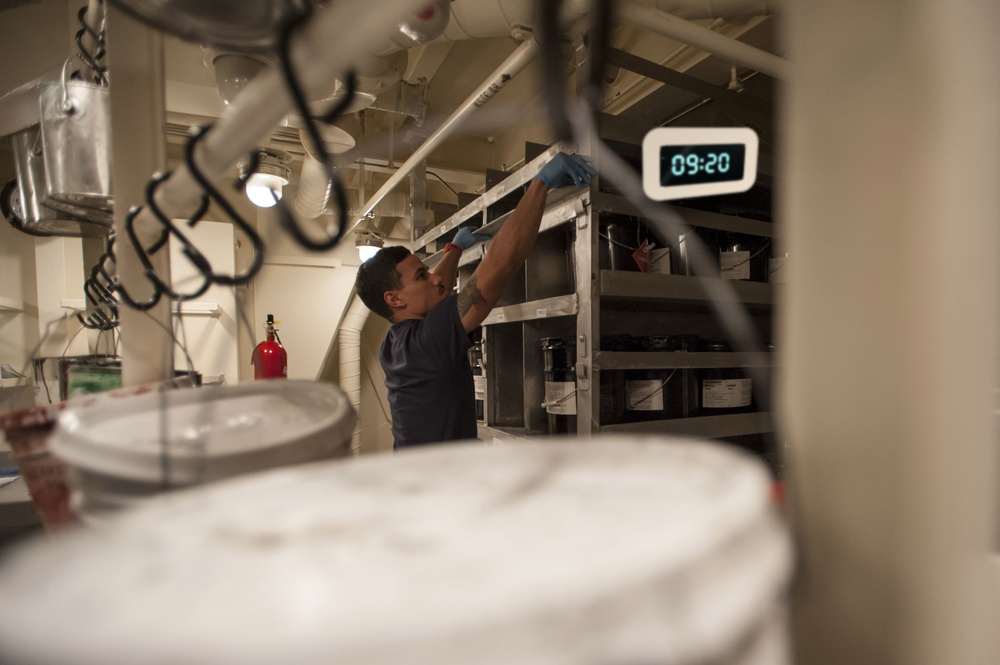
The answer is h=9 m=20
